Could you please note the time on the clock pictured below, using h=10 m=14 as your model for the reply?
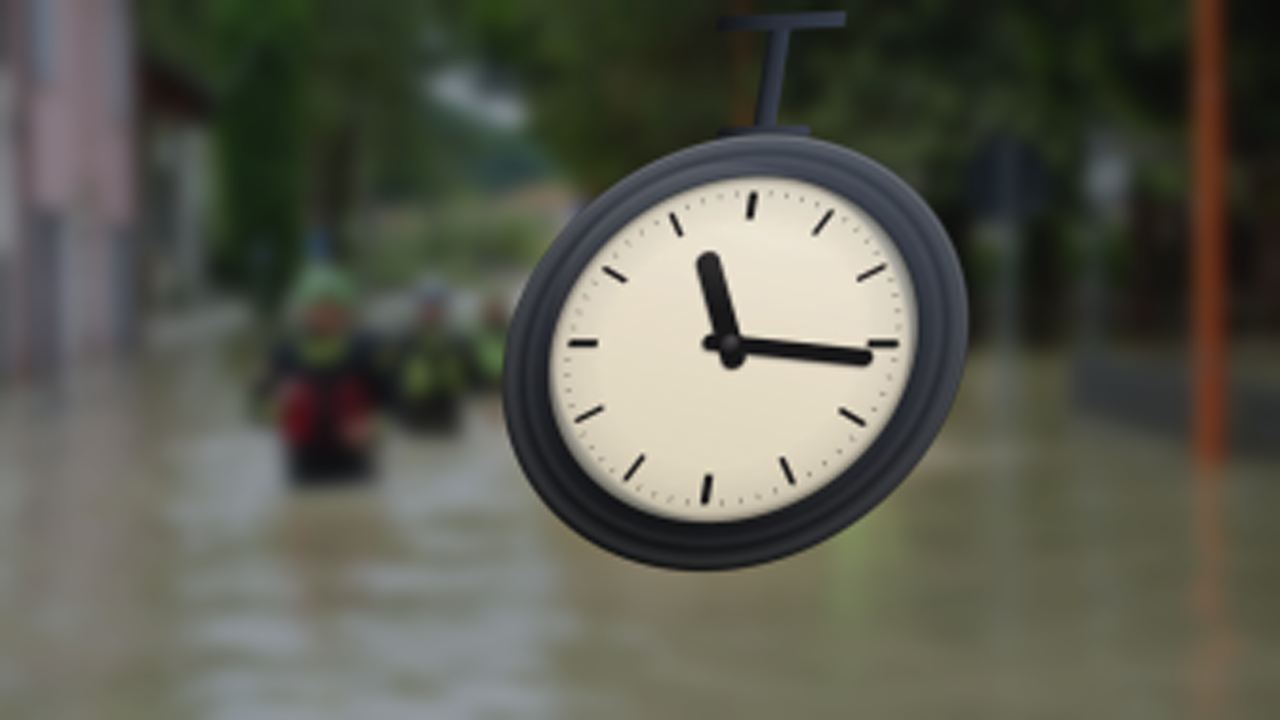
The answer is h=11 m=16
